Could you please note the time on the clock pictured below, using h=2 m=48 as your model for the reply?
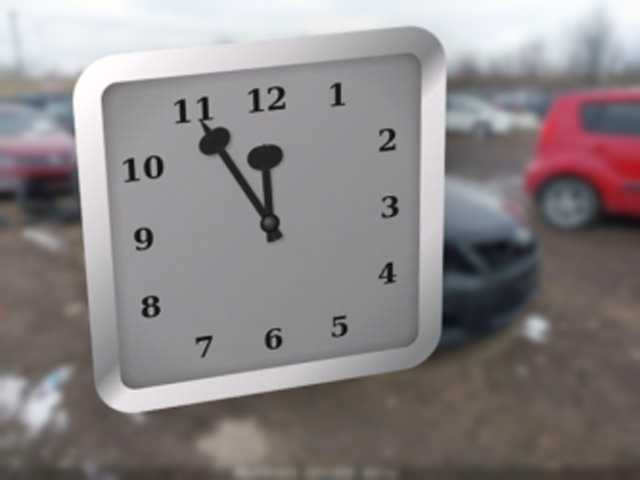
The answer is h=11 m=55
